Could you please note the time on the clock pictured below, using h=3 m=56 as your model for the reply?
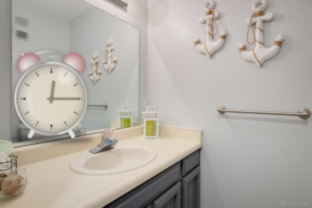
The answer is h=12 m=15
